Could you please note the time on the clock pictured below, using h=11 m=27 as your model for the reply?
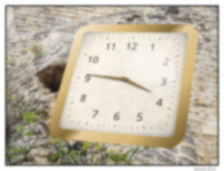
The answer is h=3 m=46
